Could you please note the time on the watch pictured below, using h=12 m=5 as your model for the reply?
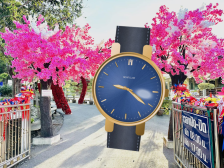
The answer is h=9 m=21
